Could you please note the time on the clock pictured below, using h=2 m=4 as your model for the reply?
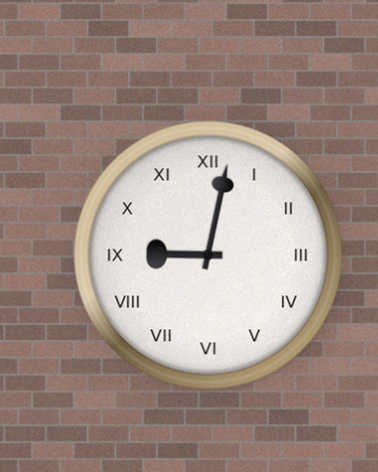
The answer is h=9 m=2
